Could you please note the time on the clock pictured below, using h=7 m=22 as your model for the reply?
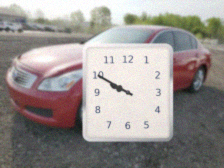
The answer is h=9 m=50
